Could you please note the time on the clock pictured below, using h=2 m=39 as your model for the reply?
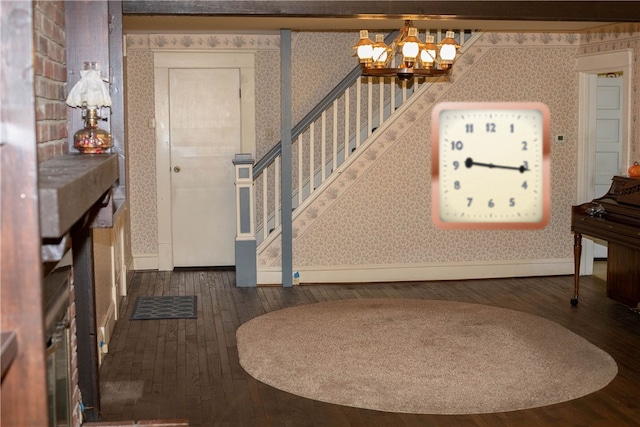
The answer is h=9 m=16
